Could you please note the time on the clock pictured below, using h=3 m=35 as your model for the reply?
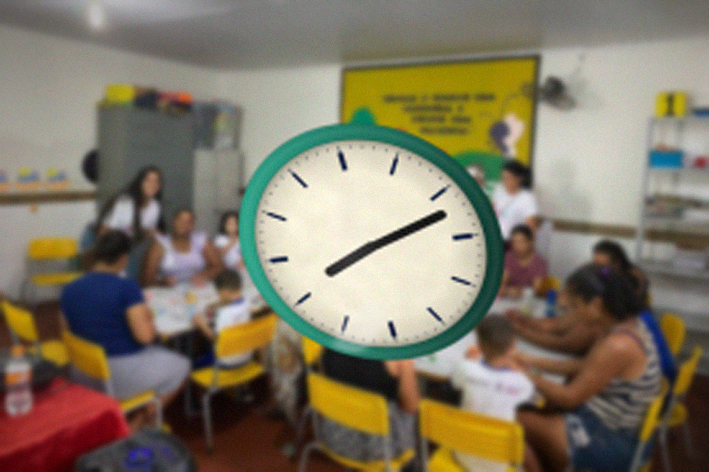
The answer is h=8 m=12
